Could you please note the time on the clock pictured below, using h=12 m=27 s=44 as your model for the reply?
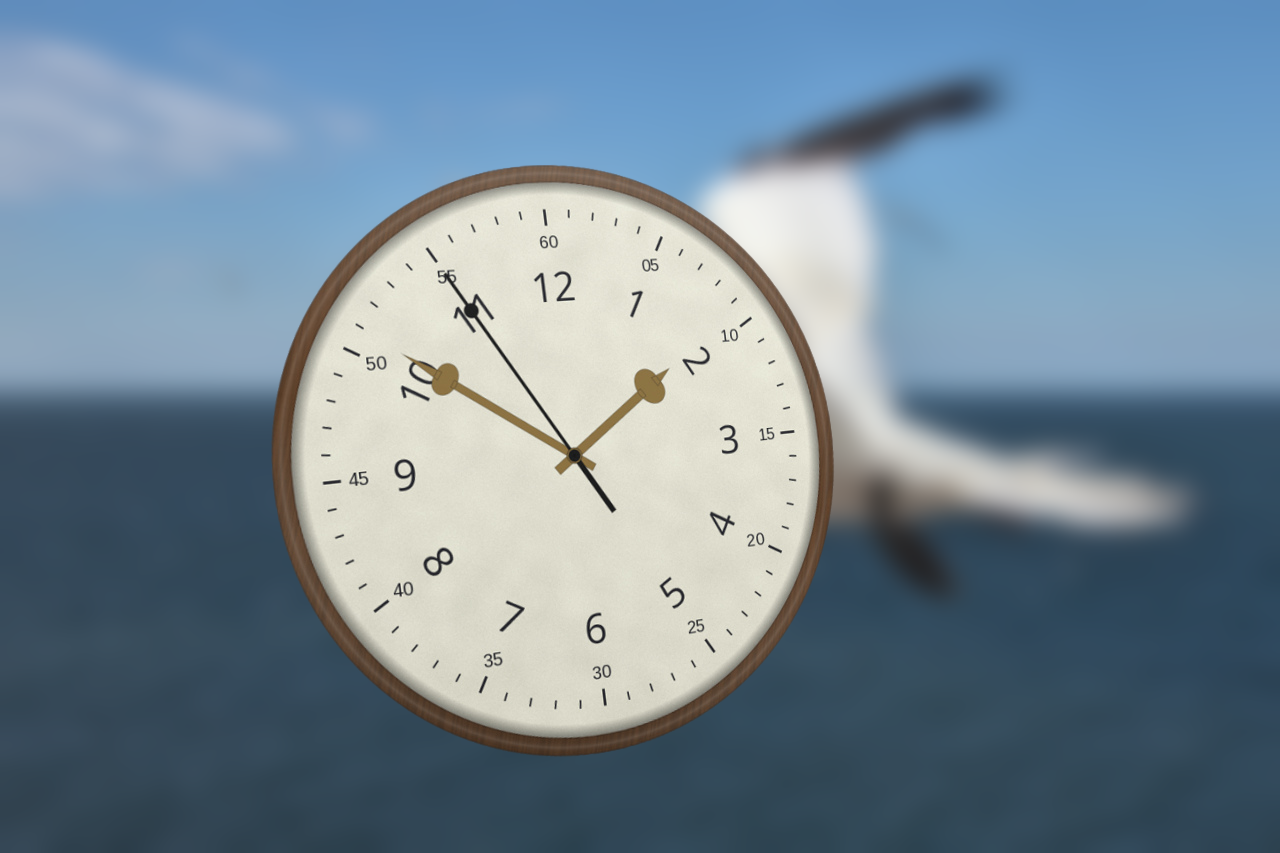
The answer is h=1 m=50 s=55
